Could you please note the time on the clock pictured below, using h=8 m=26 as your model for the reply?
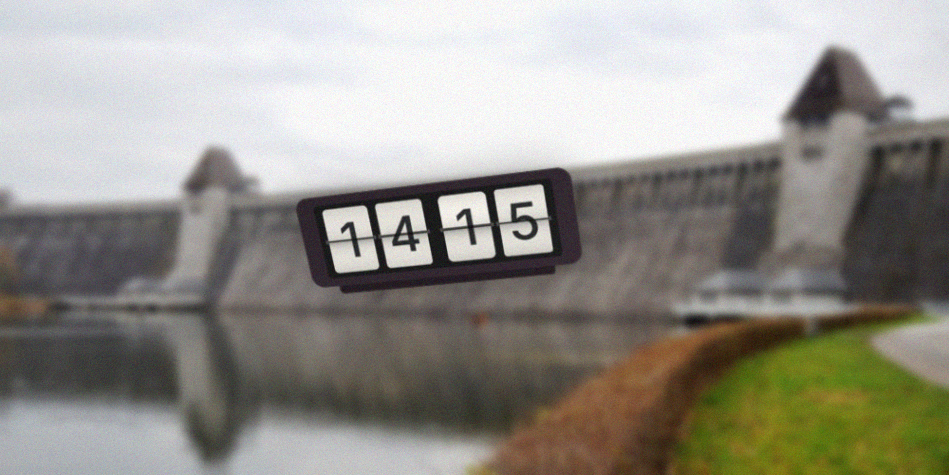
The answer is h=14 m=15
